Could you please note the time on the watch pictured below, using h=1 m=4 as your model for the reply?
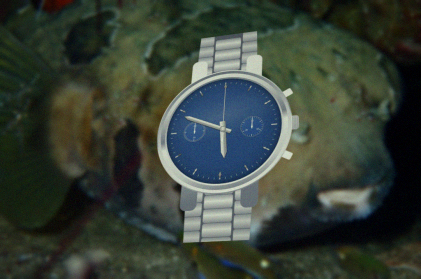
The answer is h=5 m=49
